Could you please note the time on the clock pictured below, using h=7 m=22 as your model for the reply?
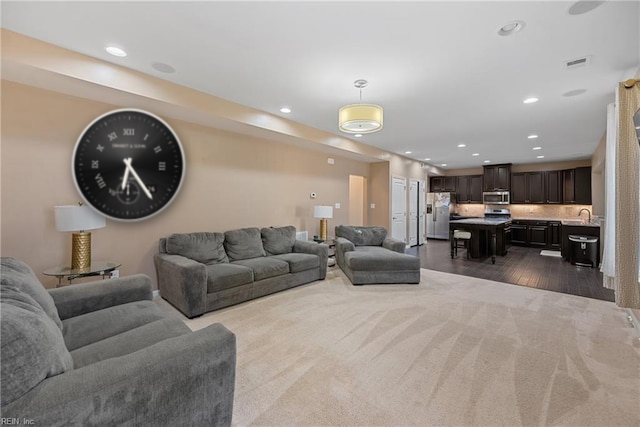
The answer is h=6 m=24
